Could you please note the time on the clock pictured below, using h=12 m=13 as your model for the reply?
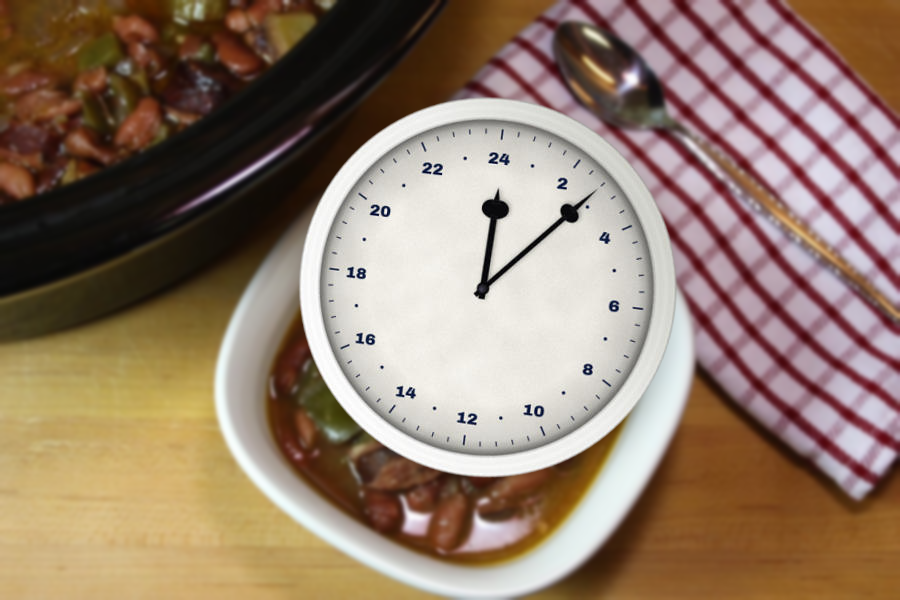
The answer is h=0 m=7
